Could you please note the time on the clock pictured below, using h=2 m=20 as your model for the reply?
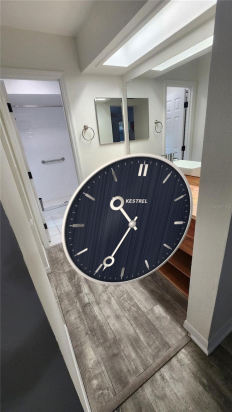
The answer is h=10 m=34
